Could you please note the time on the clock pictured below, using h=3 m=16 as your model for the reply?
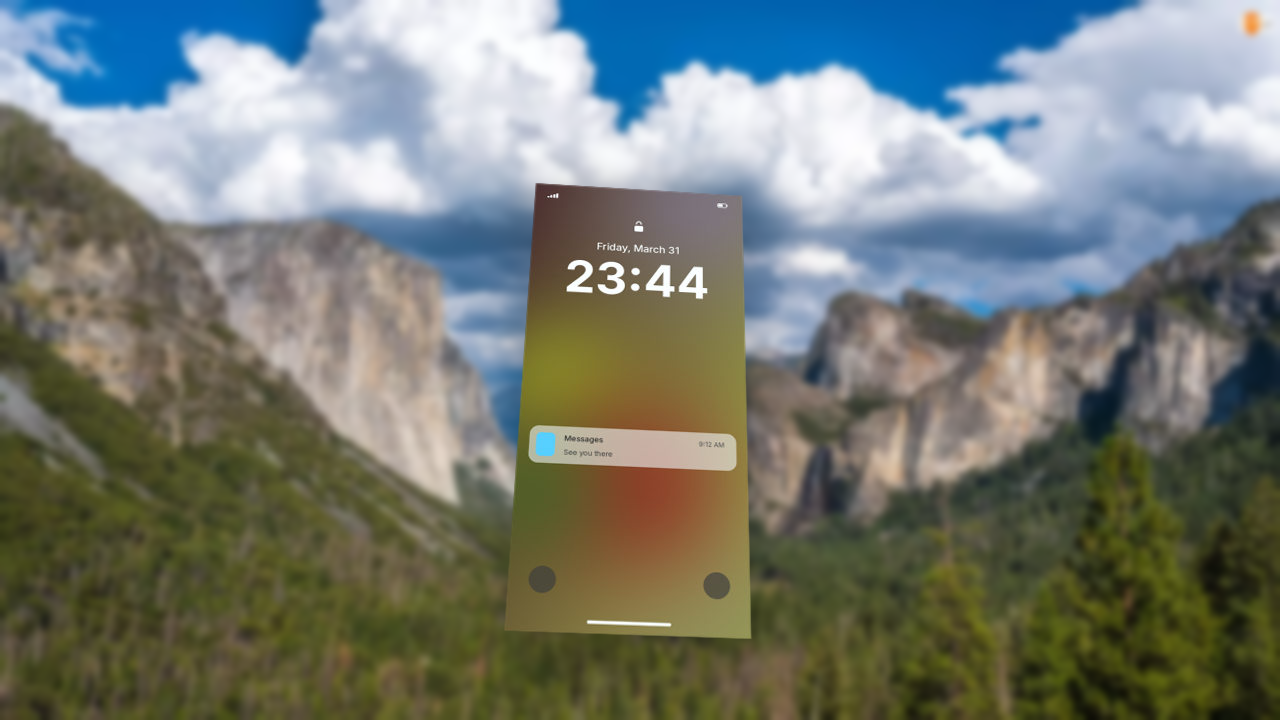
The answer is h=23 m=44
